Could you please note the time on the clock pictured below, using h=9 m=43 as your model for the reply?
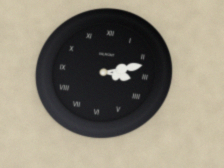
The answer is h=3 m=12
